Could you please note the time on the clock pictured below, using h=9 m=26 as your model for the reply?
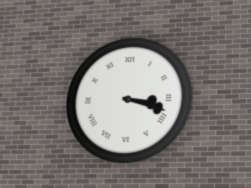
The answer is h=3 m=18
